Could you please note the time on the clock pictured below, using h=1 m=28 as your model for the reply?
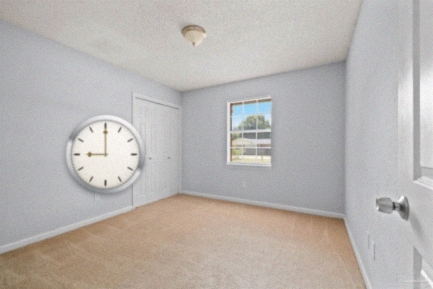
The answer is h=9 m=0
